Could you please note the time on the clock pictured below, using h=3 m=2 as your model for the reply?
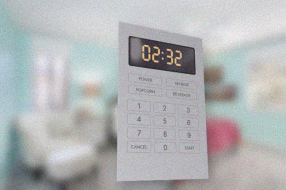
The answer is h=2 m=32
